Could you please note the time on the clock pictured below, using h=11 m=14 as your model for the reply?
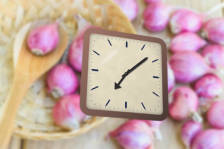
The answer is h=7 m=8
